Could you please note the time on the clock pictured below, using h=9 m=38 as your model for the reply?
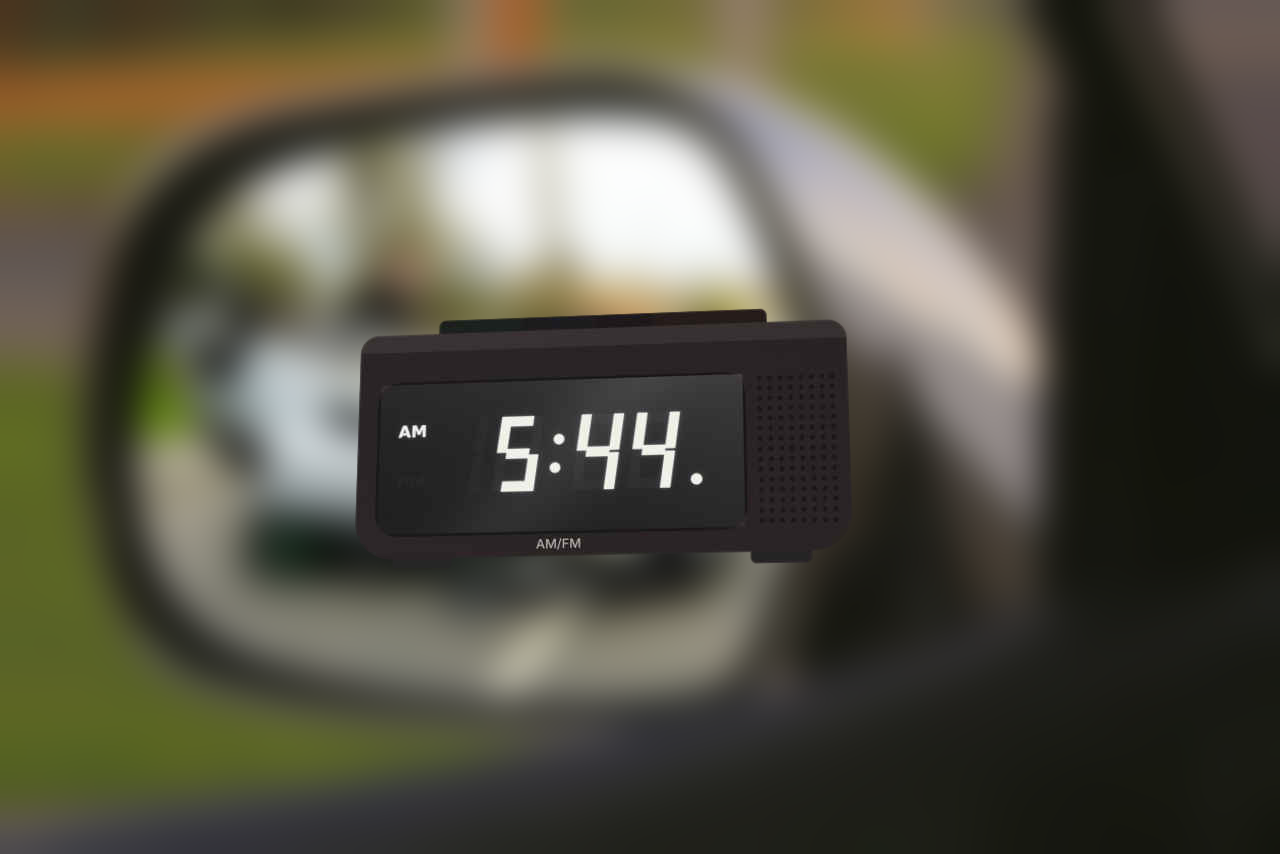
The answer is h=5 m=44
